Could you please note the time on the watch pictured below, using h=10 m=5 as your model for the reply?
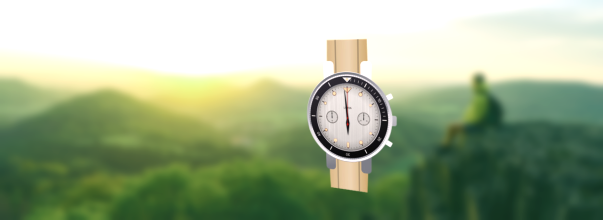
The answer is h=5 m=59
